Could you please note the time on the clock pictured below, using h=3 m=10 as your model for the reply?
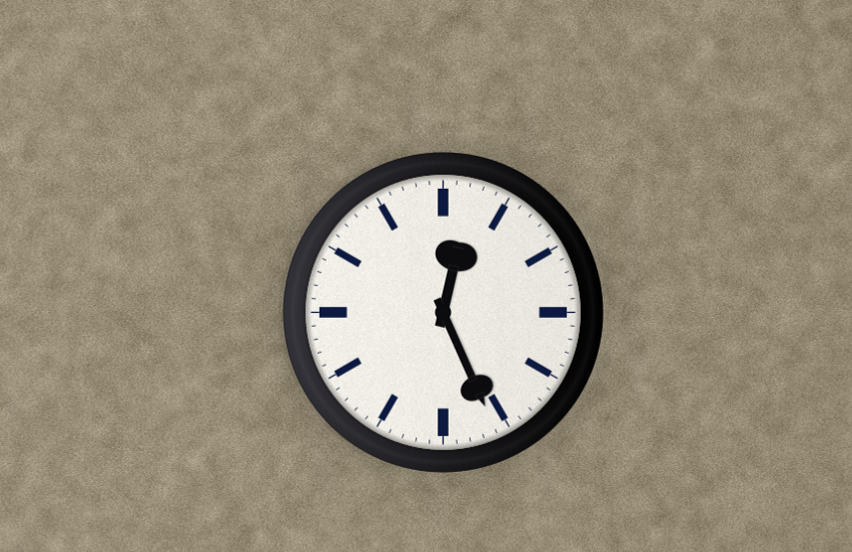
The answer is h=12 m=26
